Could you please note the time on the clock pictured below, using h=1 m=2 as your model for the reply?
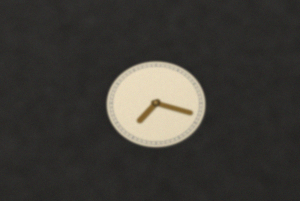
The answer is h=7 m=18
